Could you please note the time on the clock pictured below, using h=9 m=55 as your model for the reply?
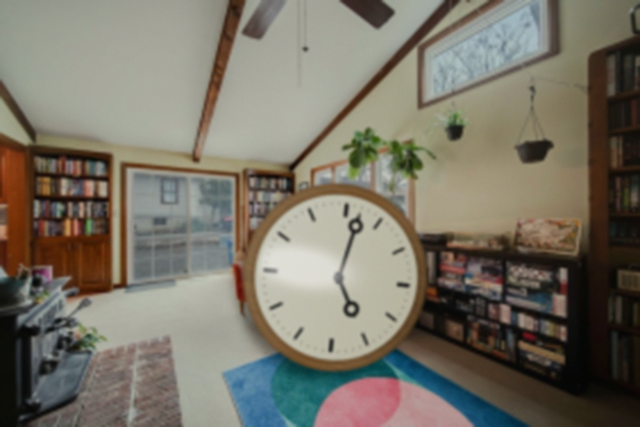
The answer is h=5 m=2
